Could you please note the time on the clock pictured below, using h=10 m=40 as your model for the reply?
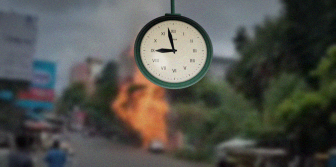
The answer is h=8 m=58
